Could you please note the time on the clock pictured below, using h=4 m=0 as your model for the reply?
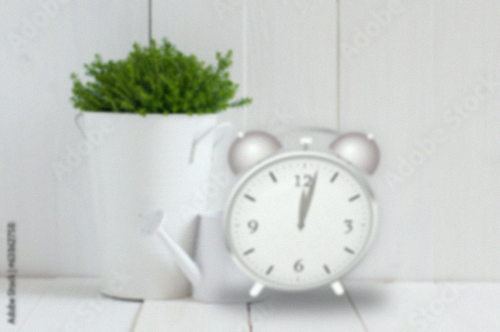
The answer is h=12 m=2
